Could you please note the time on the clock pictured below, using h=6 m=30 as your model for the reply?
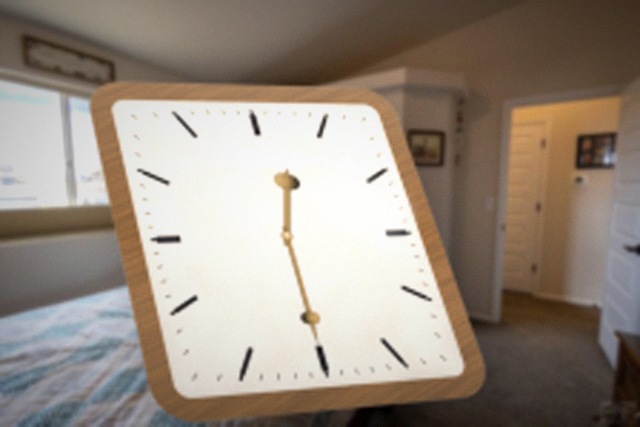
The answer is h=12 m=30
